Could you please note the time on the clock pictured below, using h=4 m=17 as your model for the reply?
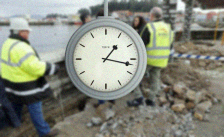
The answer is h=1 m=17
